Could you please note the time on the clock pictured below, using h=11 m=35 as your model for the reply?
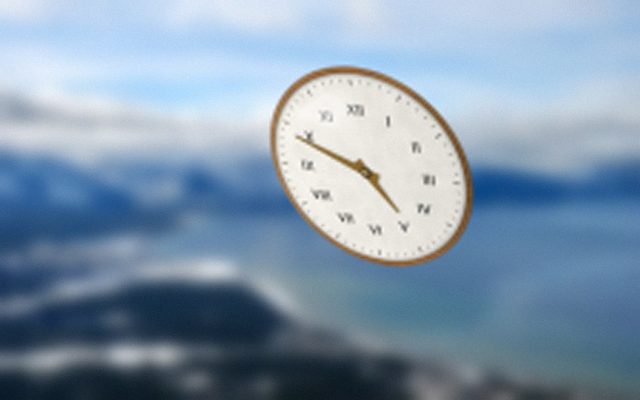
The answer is h=4 m=49
